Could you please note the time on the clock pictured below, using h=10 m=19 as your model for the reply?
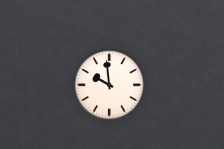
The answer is h=9 m=59
